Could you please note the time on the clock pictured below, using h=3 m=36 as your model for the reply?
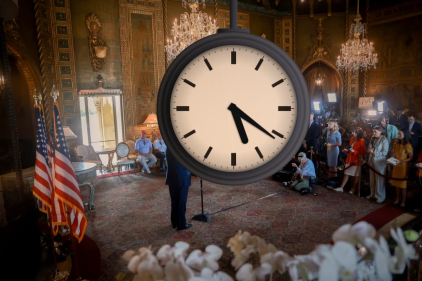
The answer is h=5 m=21
